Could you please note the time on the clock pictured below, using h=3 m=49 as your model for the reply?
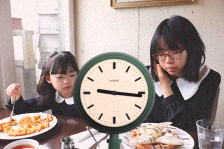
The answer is h=9 m=16
